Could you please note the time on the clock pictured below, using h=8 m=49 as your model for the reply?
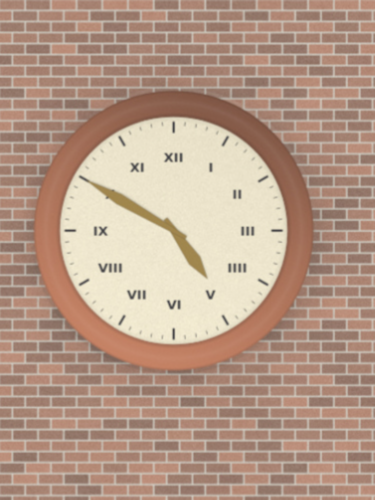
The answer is h=4 m=50
